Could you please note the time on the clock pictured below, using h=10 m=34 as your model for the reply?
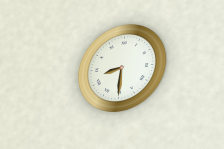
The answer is h=8 m=30
